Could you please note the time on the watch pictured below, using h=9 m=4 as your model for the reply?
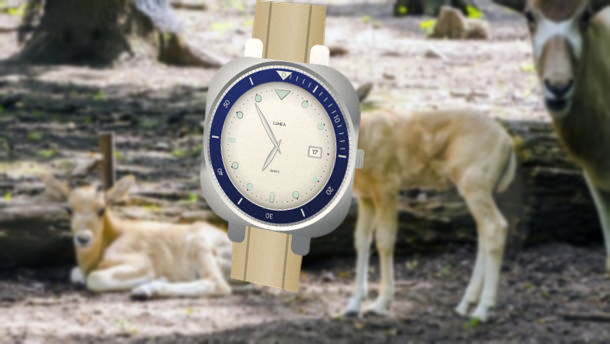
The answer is h=6 m=54
